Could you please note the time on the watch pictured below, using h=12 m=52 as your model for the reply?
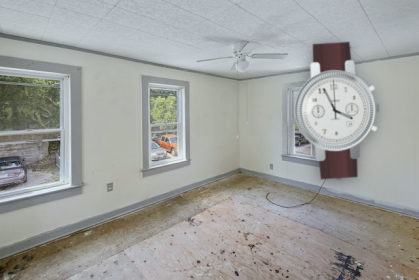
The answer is h=3 m=56
